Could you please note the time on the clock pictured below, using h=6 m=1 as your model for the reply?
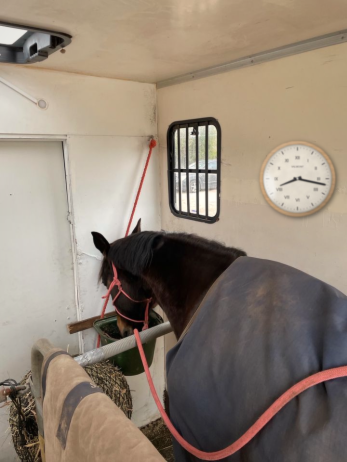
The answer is h=8 m=17
